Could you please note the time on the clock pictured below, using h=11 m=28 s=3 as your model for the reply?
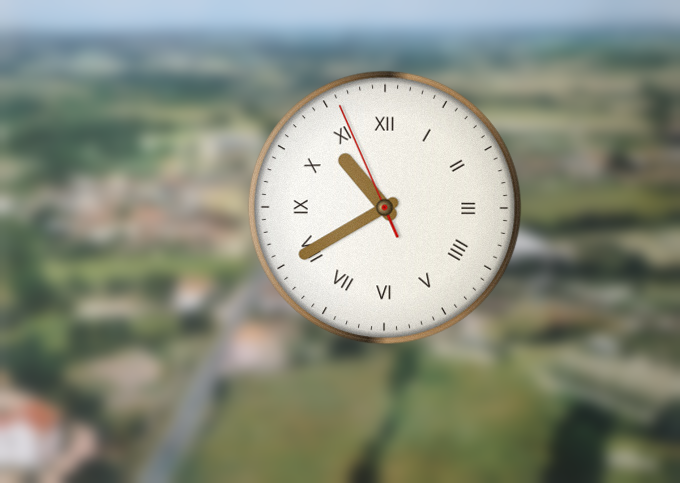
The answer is h=10 m=39 s=56
